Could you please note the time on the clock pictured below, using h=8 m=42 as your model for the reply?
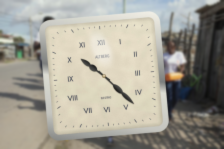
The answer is h=10 m=23
